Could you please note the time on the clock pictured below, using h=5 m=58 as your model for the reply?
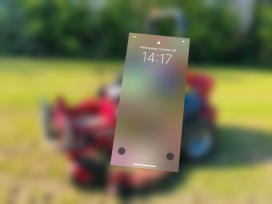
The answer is h=14 m=17
